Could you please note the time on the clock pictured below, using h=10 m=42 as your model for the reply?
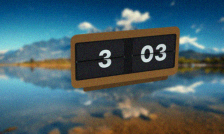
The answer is h=3 m=3
